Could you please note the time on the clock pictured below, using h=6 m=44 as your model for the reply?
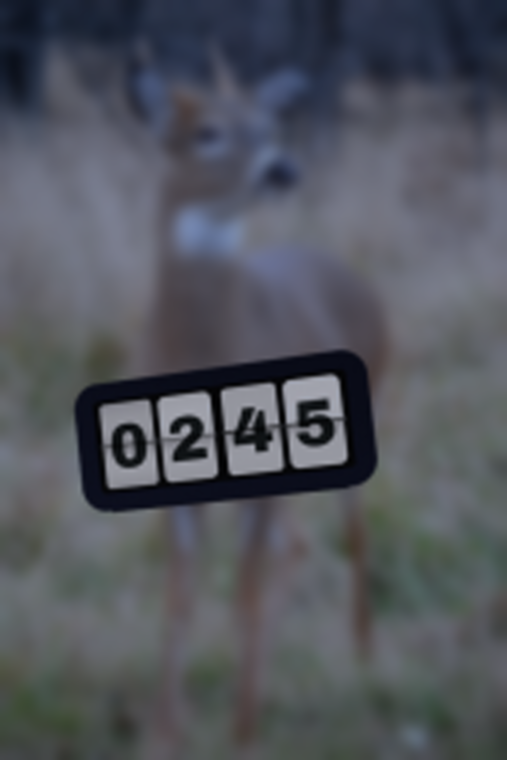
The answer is h=2 m=45
